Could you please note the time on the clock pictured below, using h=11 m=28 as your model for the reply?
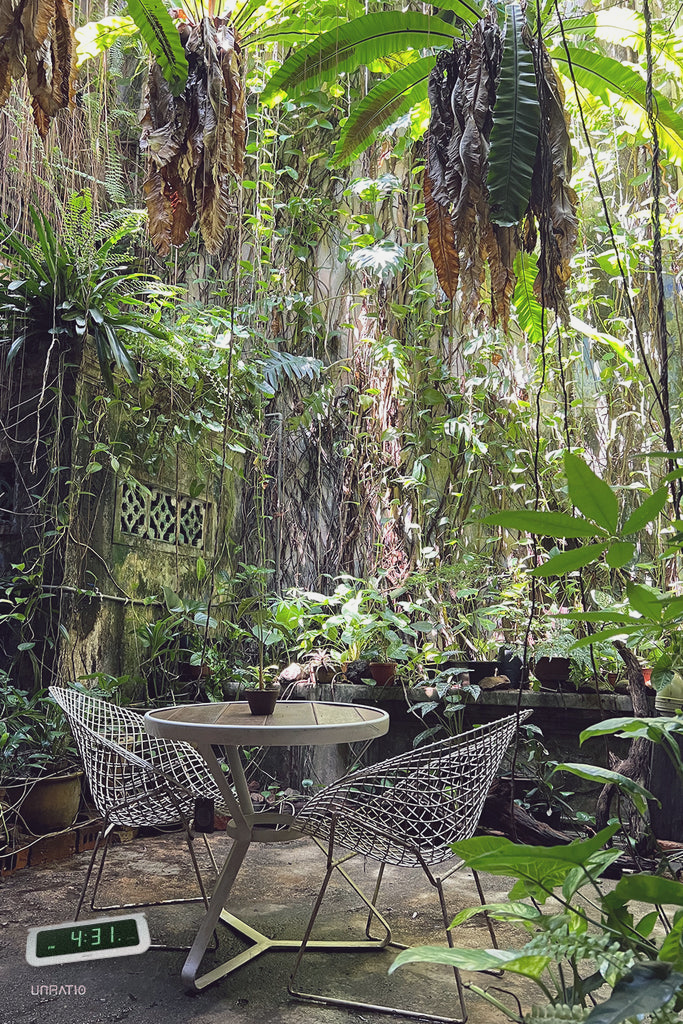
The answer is h=4 m=31
